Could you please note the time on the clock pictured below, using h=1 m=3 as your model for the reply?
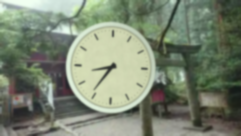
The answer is h=8 m=36
